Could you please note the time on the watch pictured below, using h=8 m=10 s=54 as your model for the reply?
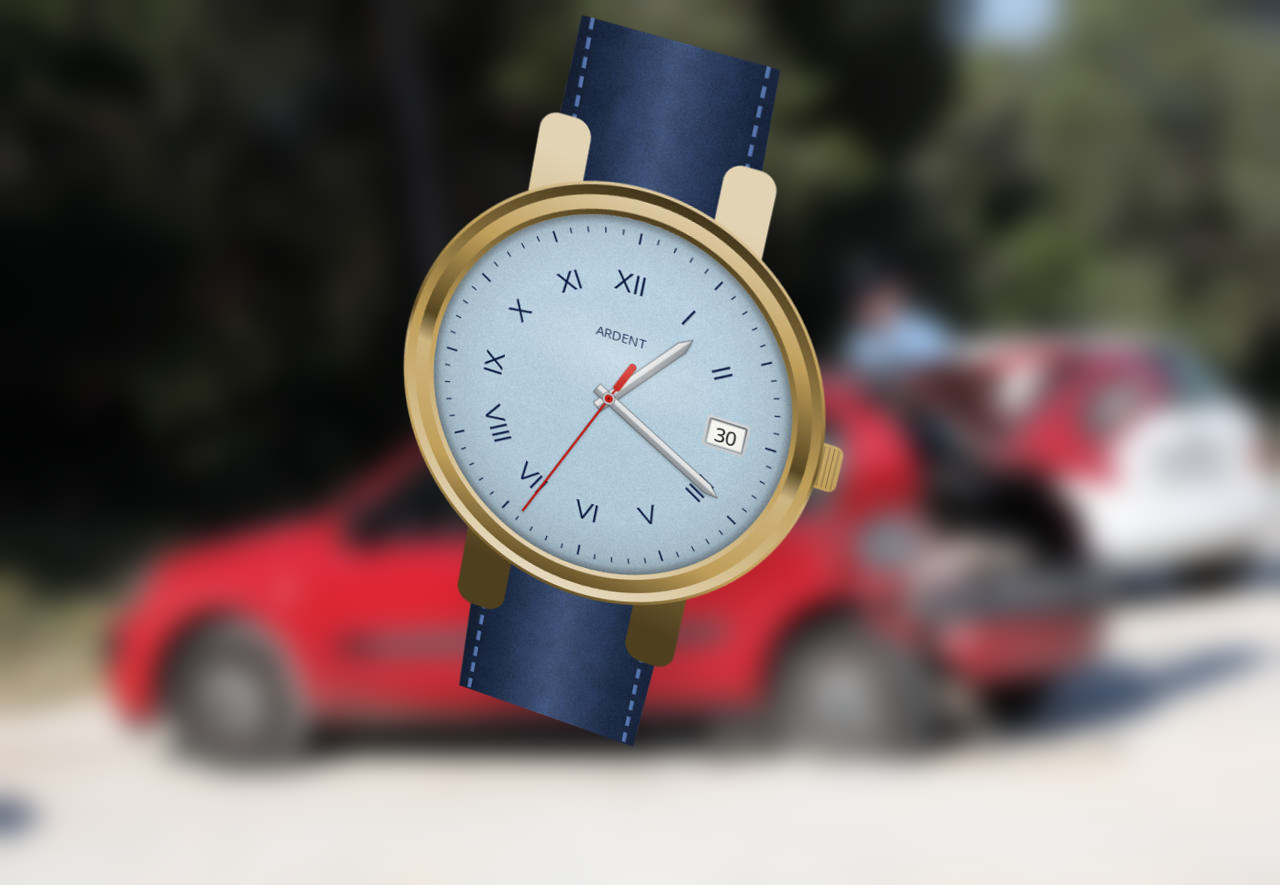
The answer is h=1 m=19 s=34
